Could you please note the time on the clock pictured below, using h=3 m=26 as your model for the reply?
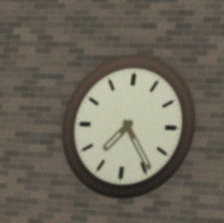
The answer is h=7 m=24
